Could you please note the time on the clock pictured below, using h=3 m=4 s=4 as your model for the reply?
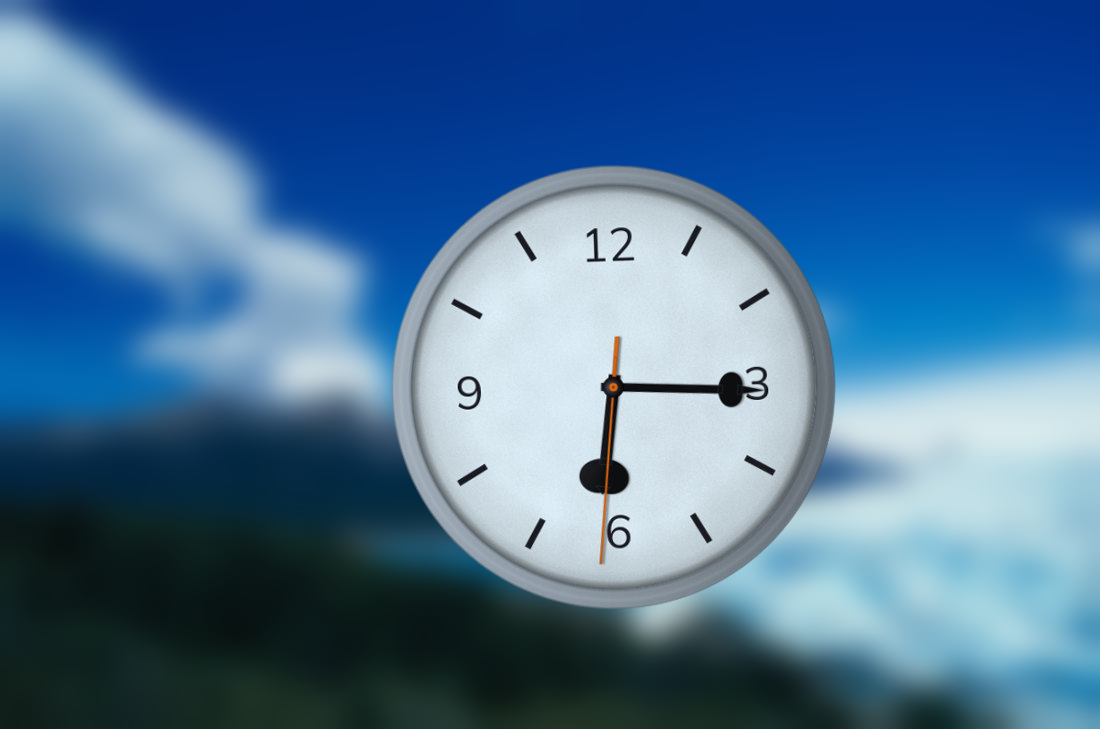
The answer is h=6 m=15 s=31
